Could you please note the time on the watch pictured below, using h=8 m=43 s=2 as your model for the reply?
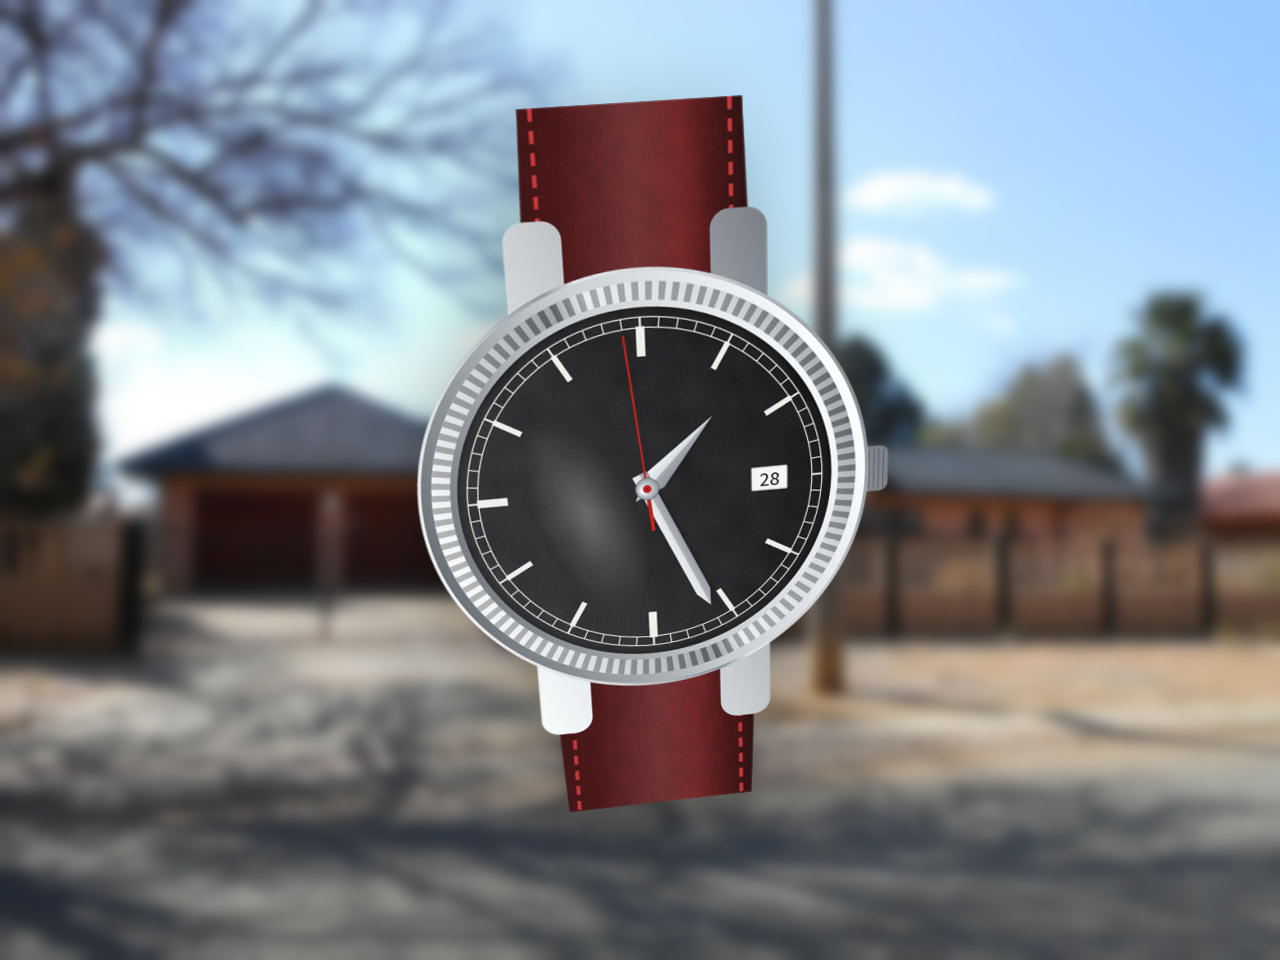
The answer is h=1 m=25 s=59
